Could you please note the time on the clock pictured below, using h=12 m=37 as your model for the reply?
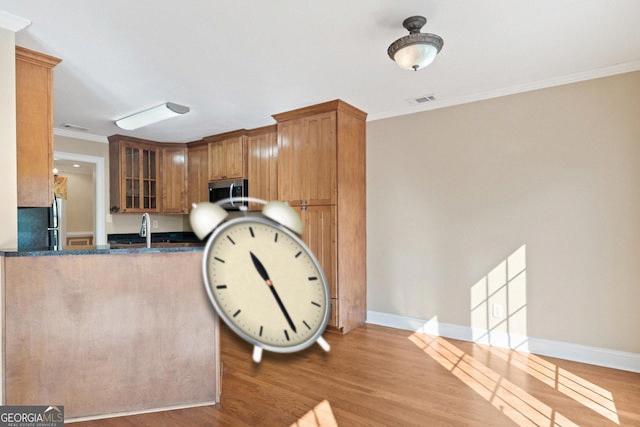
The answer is h=11 m=28
